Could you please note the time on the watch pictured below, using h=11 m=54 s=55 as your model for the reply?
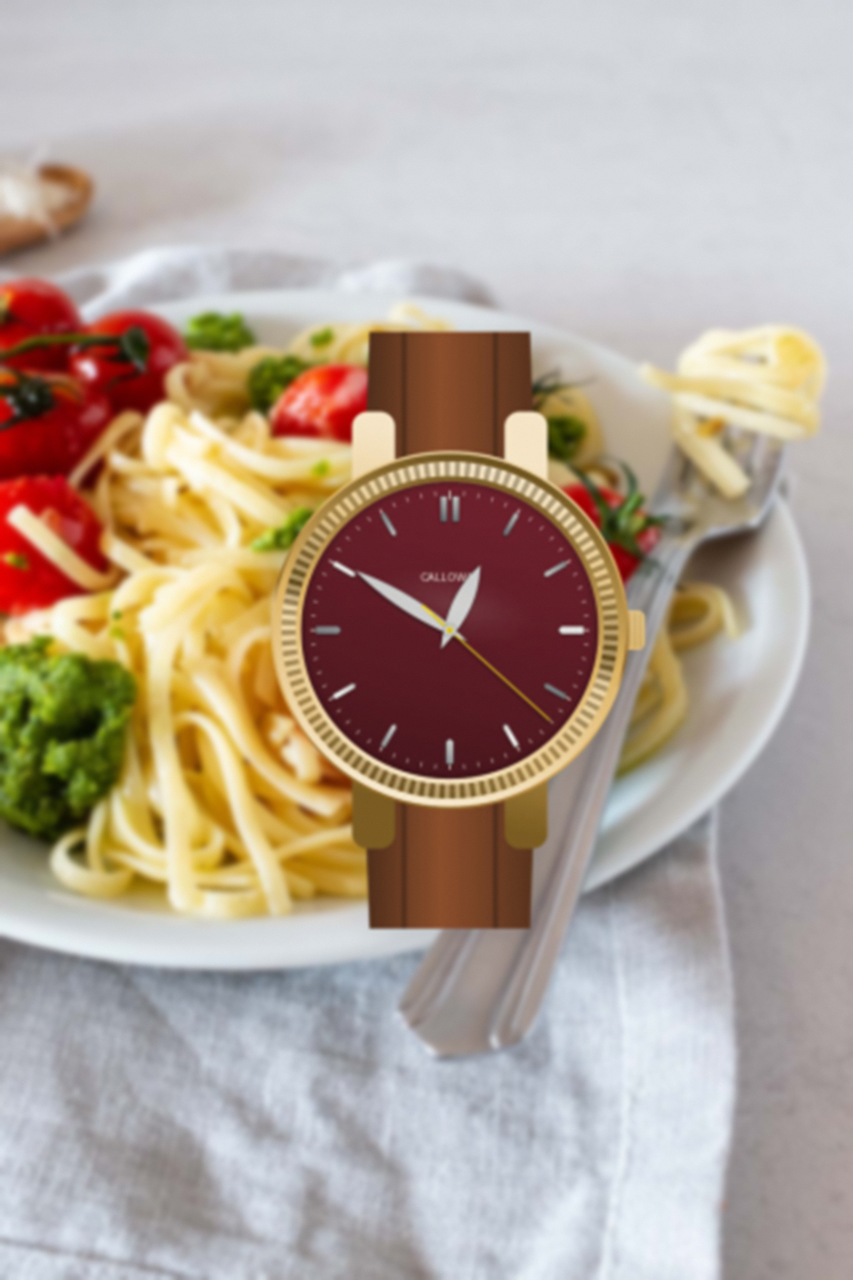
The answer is h=12 m=50 s=22
